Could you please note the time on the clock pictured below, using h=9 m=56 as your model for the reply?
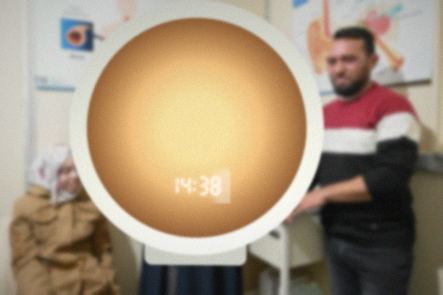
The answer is h=14 m=38
